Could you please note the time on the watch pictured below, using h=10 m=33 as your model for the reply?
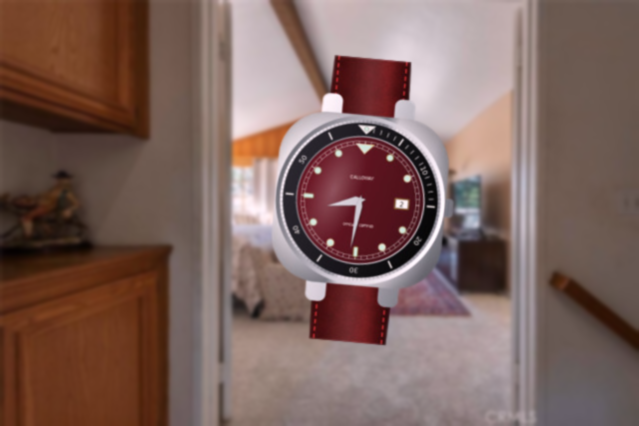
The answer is h=8 m=31
